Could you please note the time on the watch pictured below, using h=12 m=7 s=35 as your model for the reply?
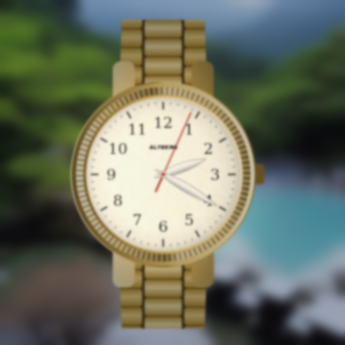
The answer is h=2 m=20 s=4
